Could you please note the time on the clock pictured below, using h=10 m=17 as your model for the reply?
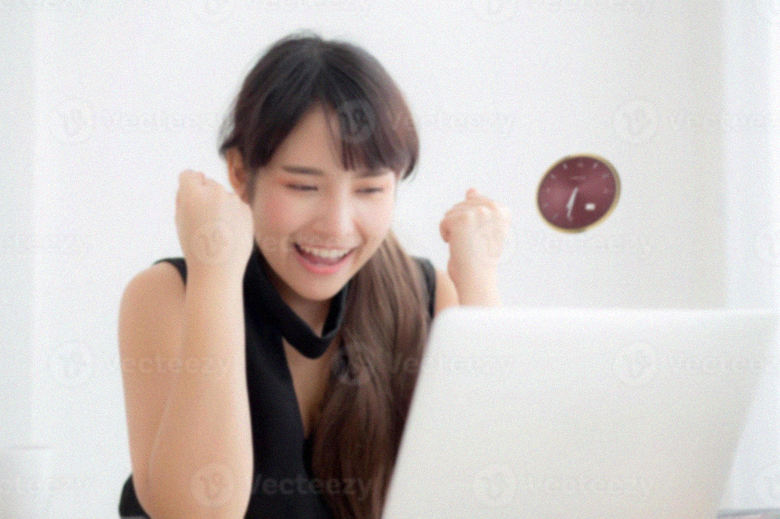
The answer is h=6 m=31
